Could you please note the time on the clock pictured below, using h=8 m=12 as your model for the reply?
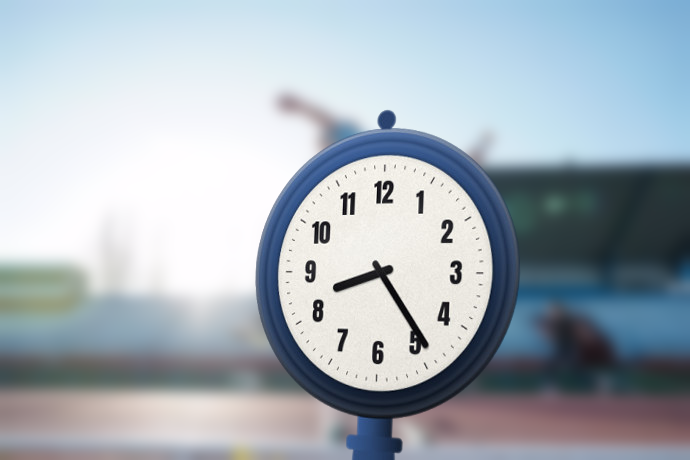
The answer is h=8 m=24
